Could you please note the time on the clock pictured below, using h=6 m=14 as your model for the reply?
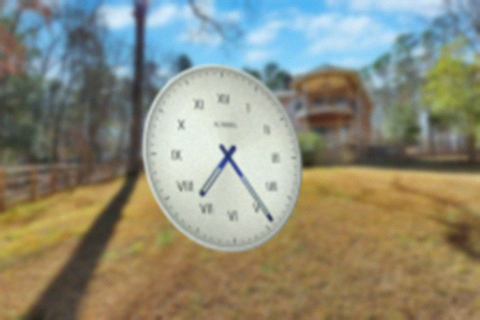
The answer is h=7 m=24
